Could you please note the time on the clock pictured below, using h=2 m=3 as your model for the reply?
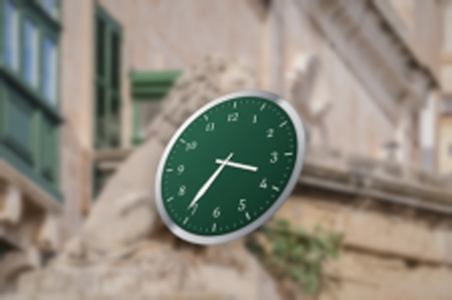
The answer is h=3 m=36
